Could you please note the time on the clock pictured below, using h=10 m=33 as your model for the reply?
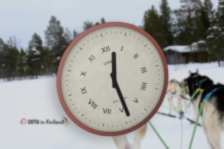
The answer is h=12 m=29
